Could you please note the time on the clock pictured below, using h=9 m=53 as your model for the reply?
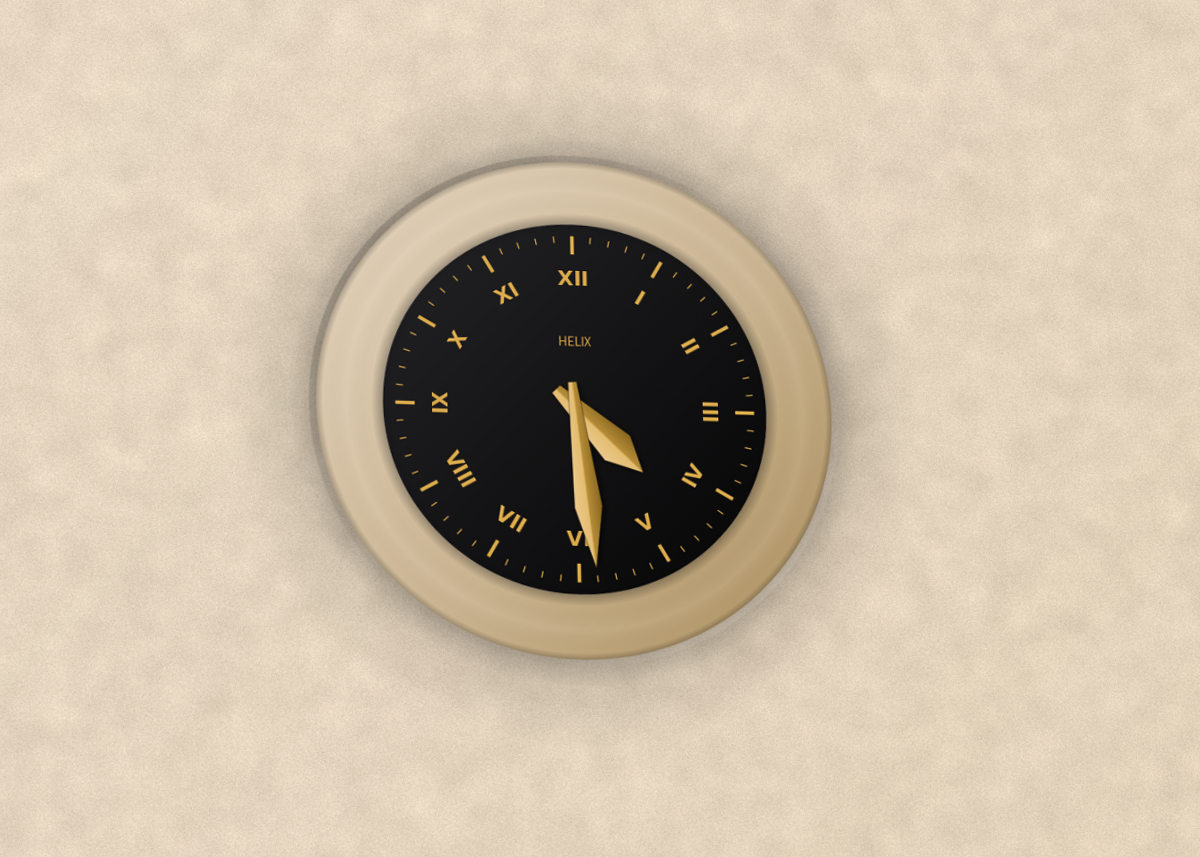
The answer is h=4 m=29
